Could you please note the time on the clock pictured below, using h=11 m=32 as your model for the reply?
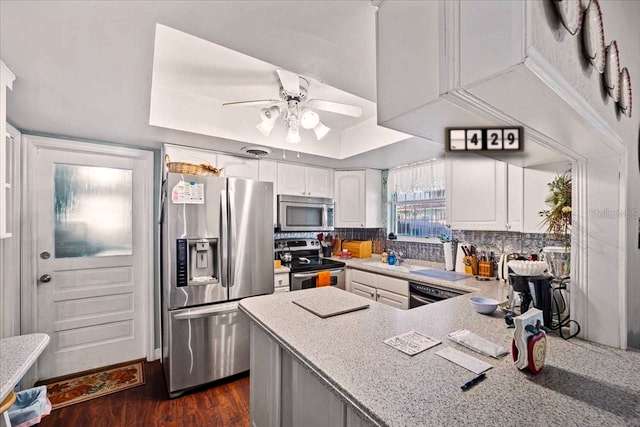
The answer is h=4 m=29
